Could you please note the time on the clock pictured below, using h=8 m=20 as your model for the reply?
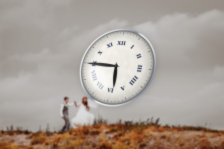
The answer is h=5 m=45
